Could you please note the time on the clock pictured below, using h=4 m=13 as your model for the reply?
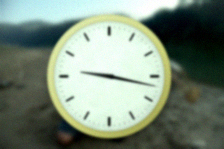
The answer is h=9 m=17
